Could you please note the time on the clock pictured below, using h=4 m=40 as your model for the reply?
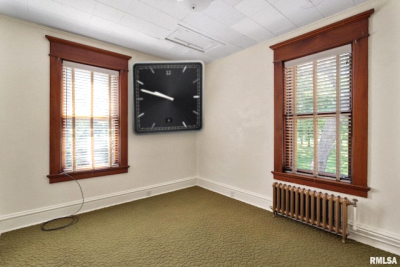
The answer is h=9 m=48
